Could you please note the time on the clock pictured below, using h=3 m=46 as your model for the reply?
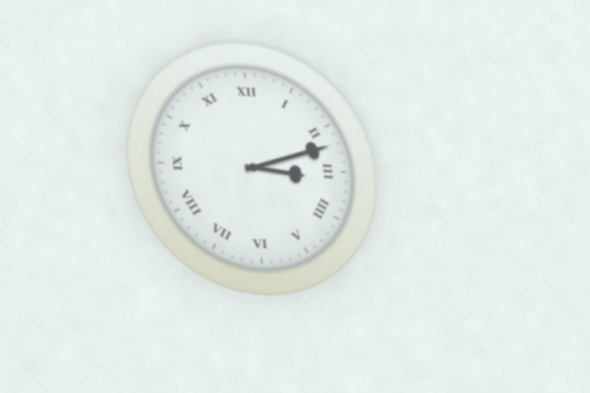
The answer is h=3 m=12
